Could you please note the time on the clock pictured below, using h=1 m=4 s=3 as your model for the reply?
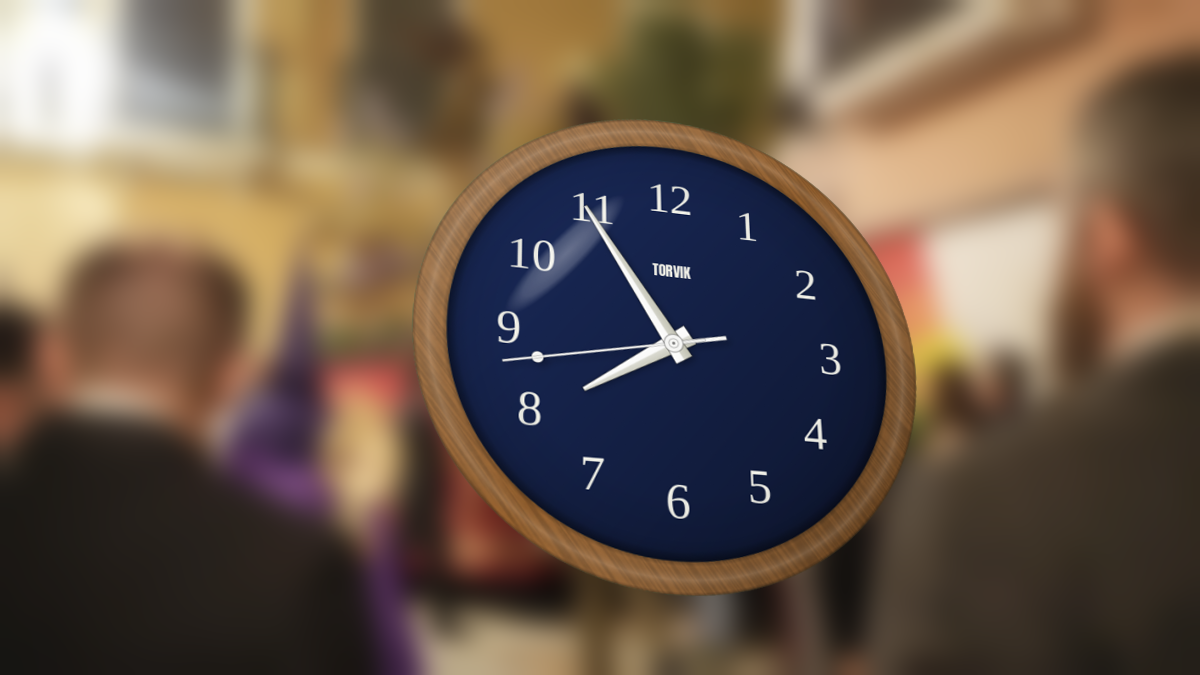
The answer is h=7 m=54 s=43
